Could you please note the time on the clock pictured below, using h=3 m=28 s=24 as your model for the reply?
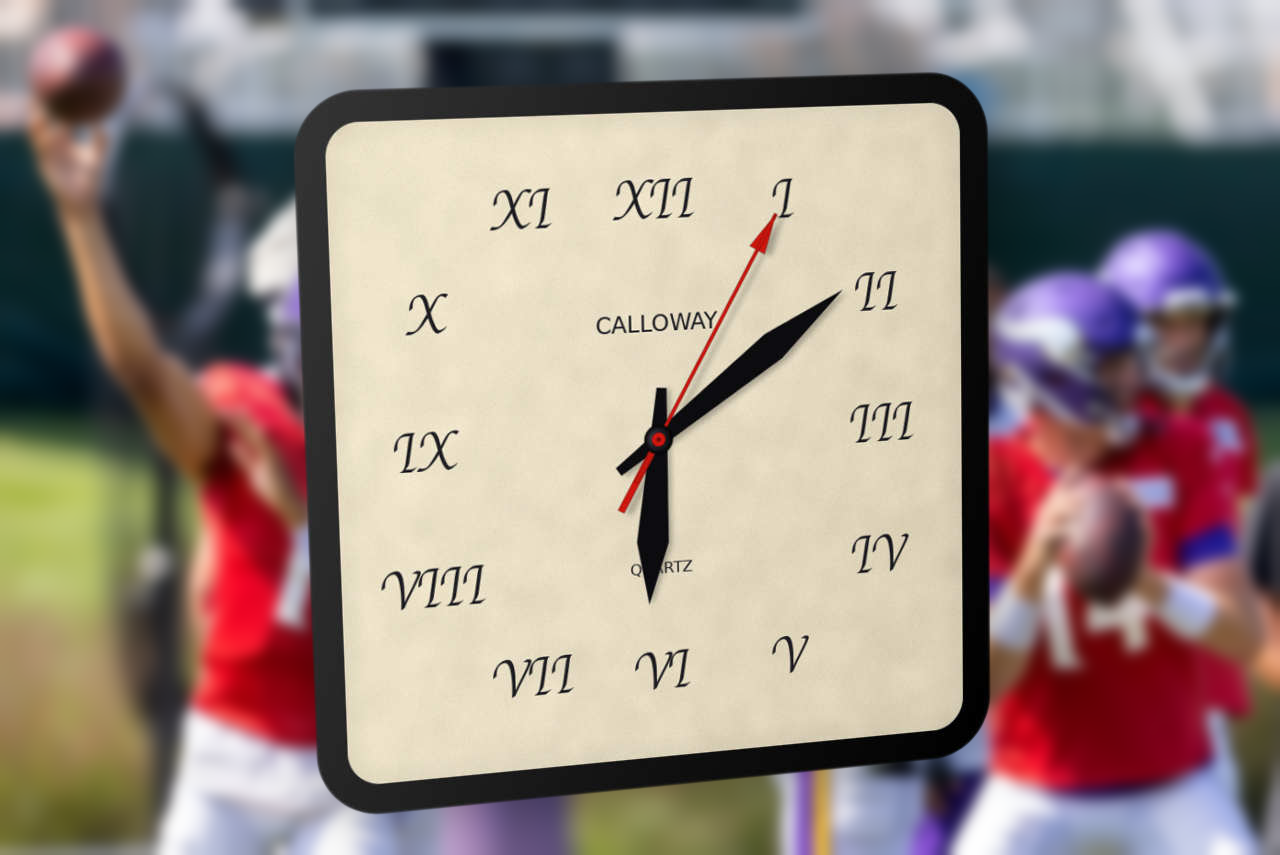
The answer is h=6 m=9 s=5
